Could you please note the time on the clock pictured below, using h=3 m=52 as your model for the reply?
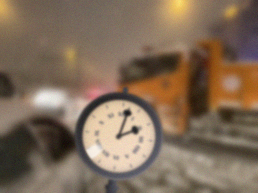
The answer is h=2 m=2
